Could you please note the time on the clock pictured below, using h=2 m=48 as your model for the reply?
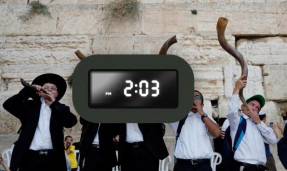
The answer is h=2 m=3
